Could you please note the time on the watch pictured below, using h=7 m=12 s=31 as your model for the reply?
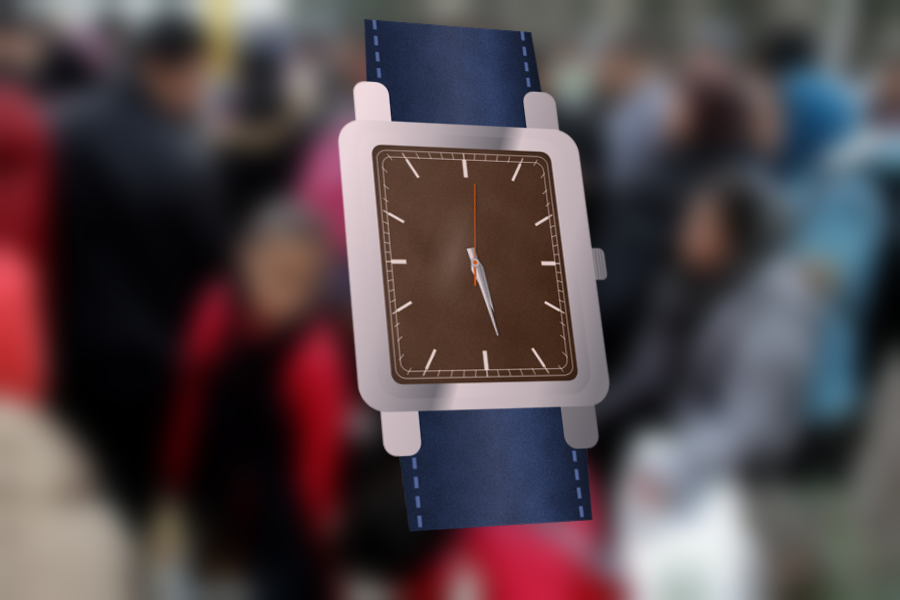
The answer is h=5 m=28 s=1
